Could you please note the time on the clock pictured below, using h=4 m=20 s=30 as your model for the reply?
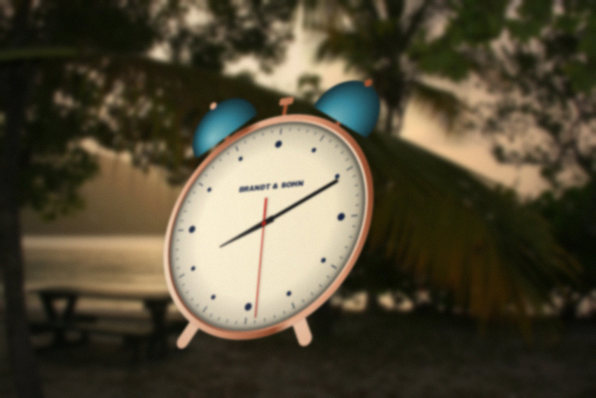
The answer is h=8 m=10 s=29
